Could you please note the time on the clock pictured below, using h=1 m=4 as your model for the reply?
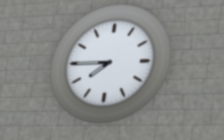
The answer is h=7 m=45
